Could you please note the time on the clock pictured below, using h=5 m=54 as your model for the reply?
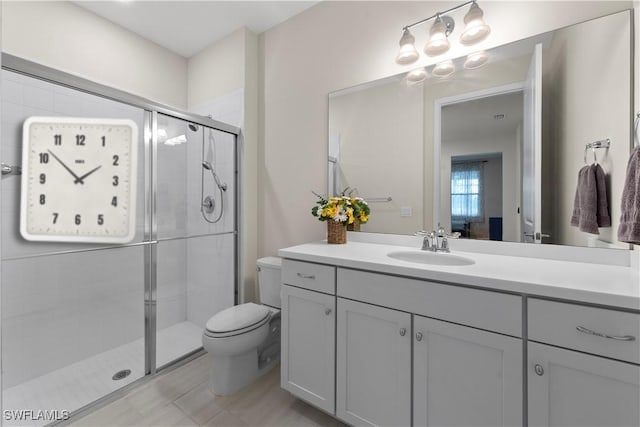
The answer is h=1 m=52
